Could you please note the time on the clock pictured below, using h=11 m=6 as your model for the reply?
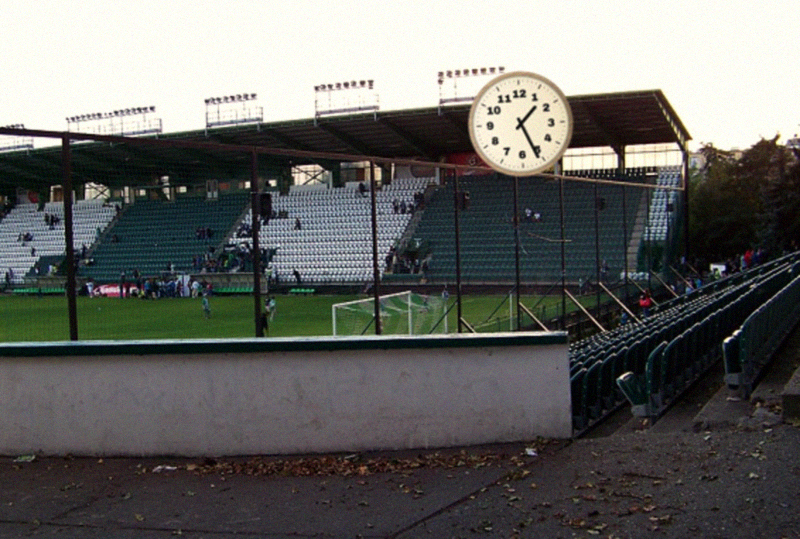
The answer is h=1 m=26
